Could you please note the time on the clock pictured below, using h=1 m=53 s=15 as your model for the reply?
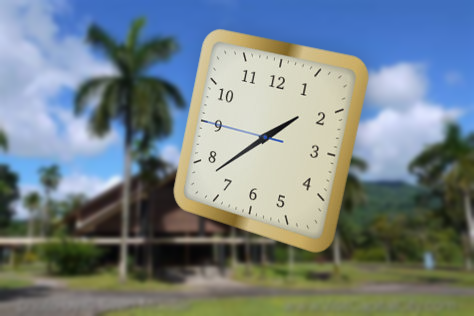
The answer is h=1 m=37 s=45
